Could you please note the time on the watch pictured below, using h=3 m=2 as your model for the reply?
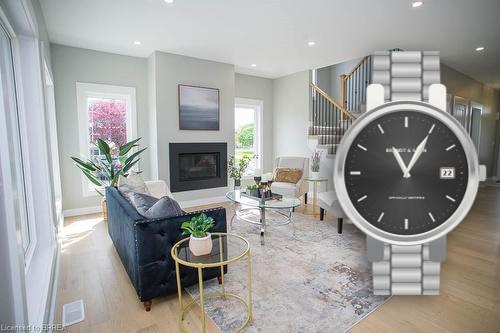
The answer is h=11 m=5
